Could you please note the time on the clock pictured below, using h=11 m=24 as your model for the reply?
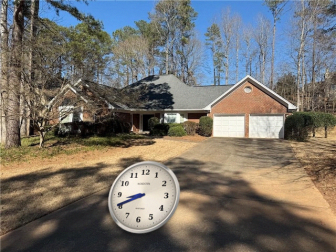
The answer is h=8 m=41
